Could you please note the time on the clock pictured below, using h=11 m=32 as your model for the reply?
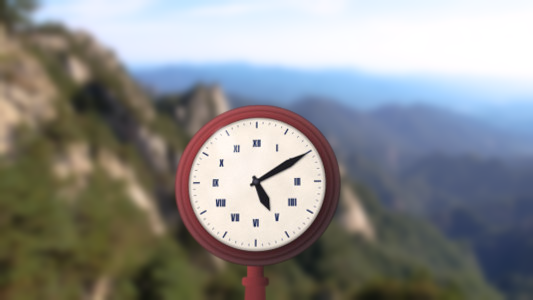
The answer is h=5 m=10
